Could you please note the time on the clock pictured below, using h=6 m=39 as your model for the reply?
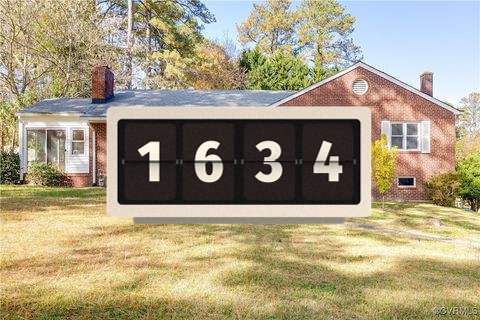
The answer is h=16 m=34
